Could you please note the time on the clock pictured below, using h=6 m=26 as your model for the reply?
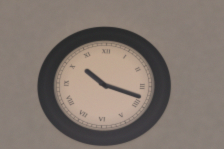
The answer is h=10 m=18
